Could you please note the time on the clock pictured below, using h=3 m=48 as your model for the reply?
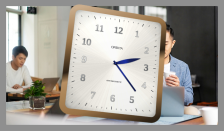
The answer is h=2 m=23
